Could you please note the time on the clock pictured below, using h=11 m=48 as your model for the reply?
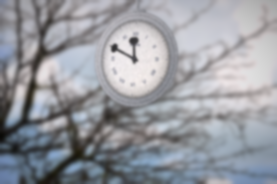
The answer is h=11 m=49
